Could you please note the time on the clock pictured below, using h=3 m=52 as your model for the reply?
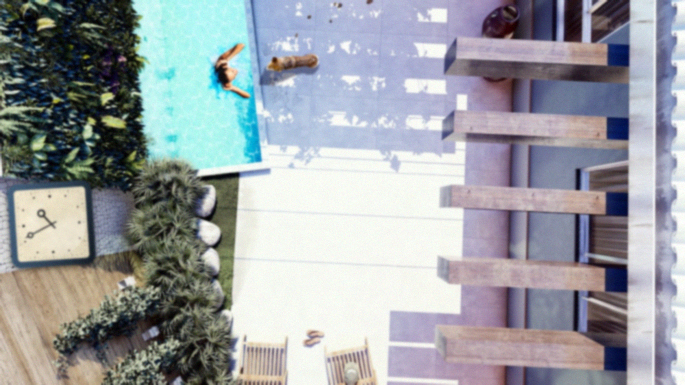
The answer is h=10 m=41
